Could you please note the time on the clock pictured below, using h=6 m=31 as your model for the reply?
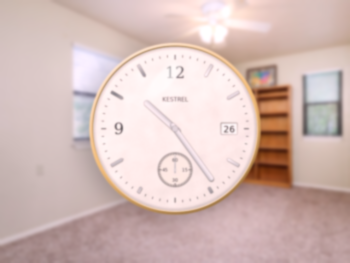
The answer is h=10 m=24
